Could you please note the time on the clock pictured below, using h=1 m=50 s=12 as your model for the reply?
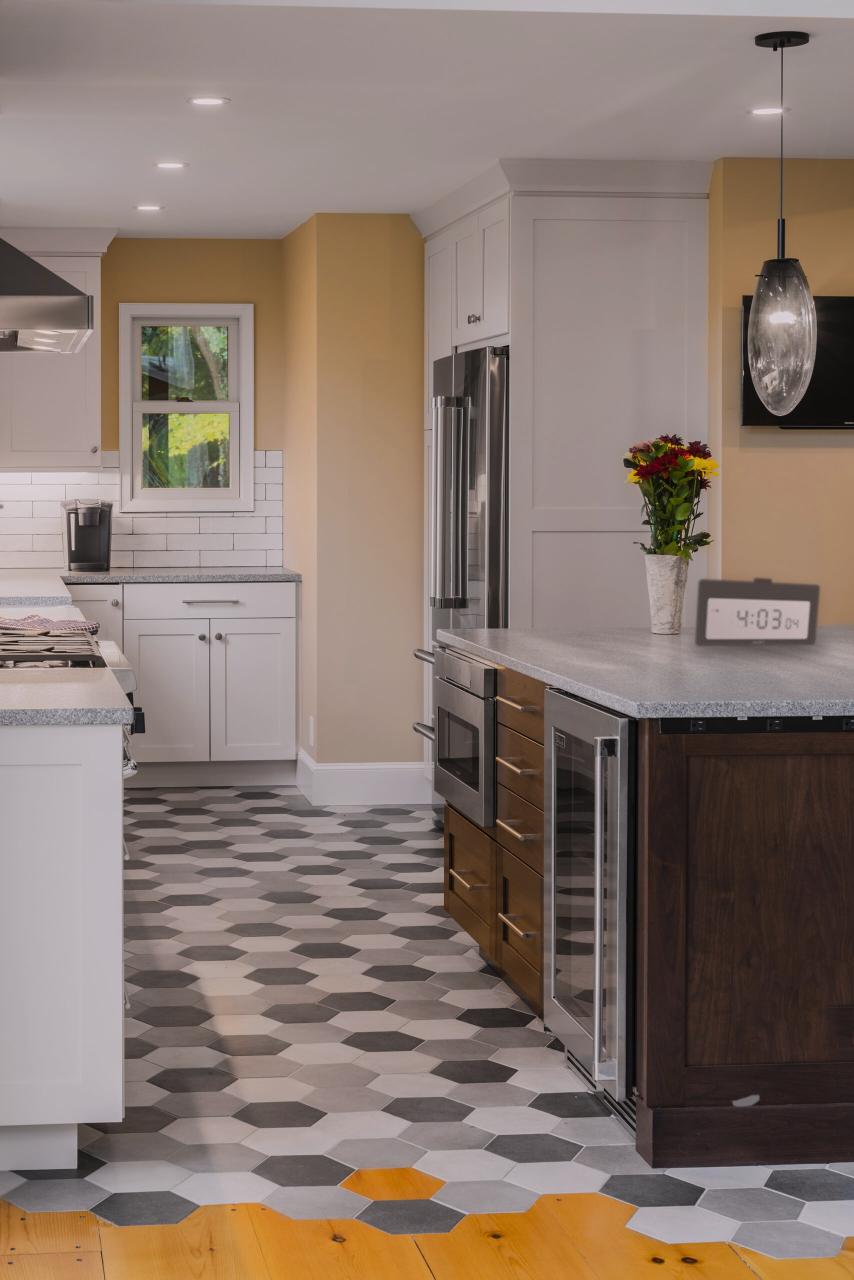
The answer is h=4 m=3 s=4
